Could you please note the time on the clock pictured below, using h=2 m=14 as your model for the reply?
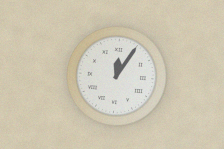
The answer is h=12 m=5
